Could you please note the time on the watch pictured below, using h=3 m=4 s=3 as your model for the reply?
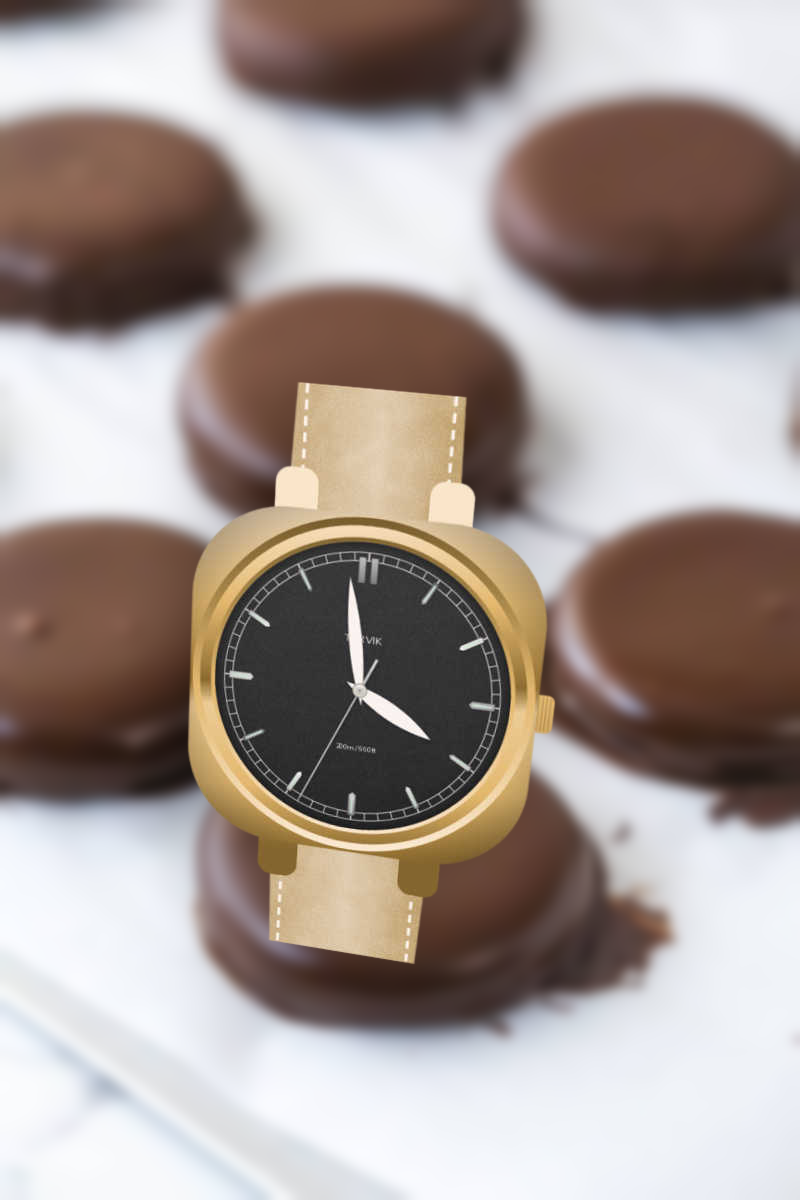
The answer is h=3 m=58 s=34
